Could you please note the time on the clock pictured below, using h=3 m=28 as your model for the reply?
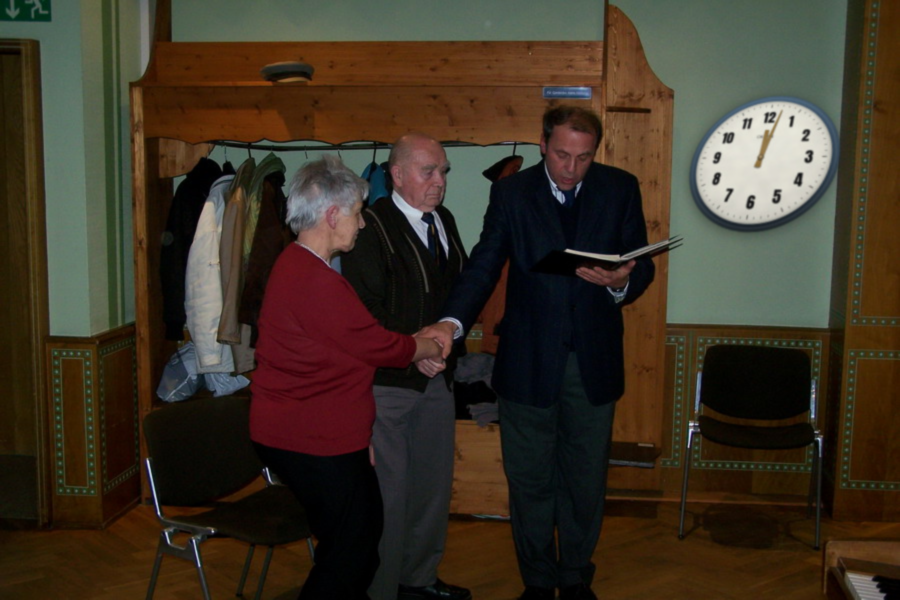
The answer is h=12 m=2
